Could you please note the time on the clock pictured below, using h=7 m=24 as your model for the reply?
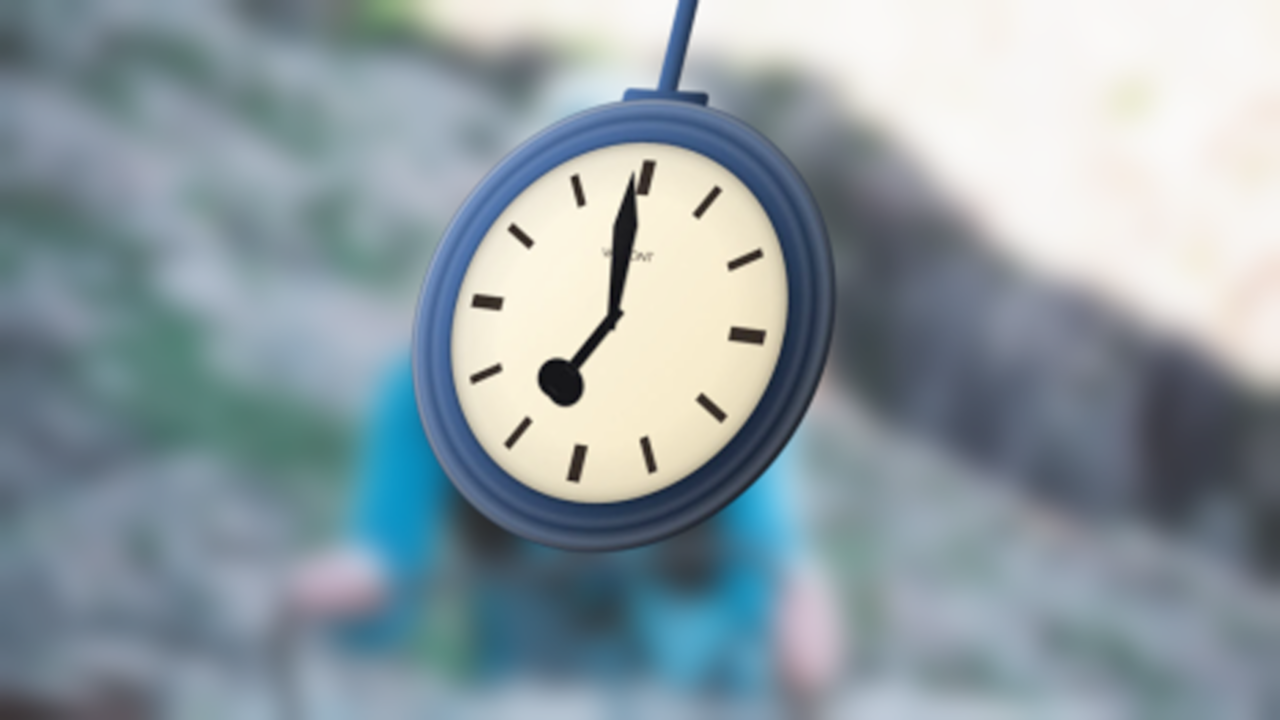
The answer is h=6 m=59
